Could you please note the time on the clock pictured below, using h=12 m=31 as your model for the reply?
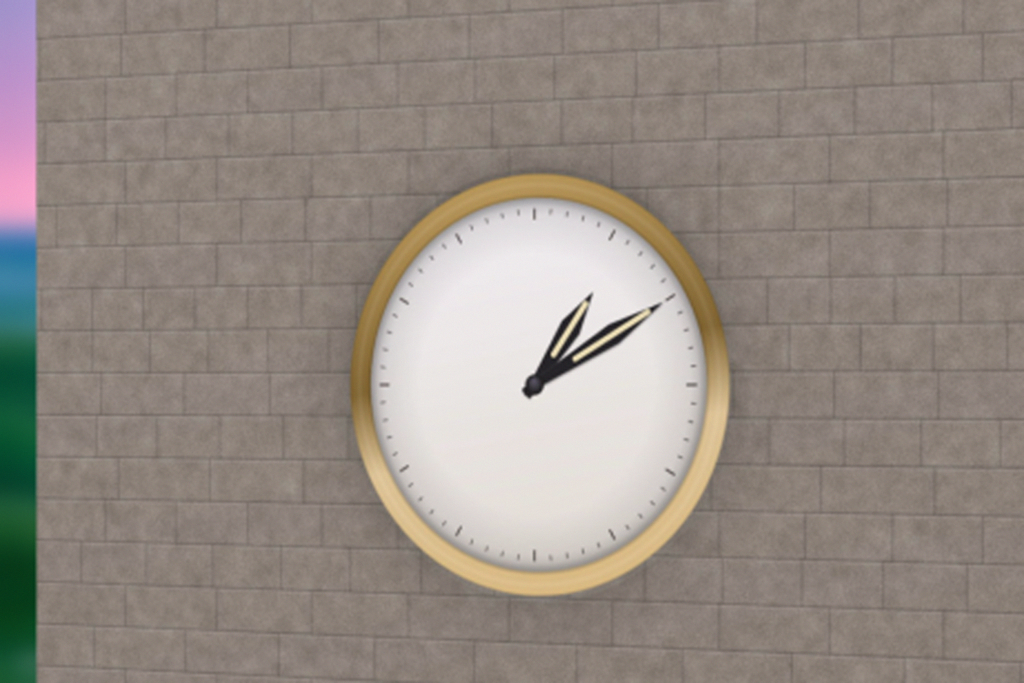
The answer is h=1 m=10
